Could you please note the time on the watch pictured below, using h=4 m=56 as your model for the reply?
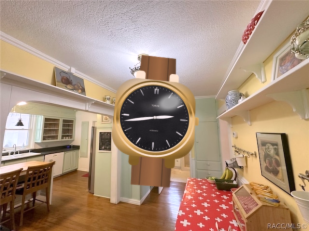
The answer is h=2 m=43
